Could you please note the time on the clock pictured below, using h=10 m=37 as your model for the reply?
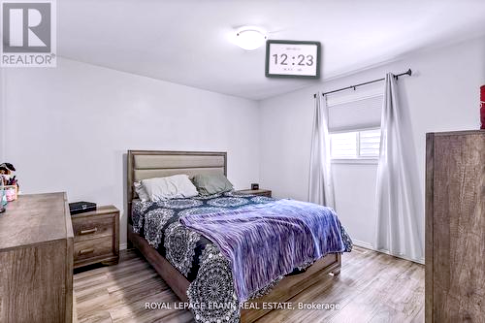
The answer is h=12 m=23
